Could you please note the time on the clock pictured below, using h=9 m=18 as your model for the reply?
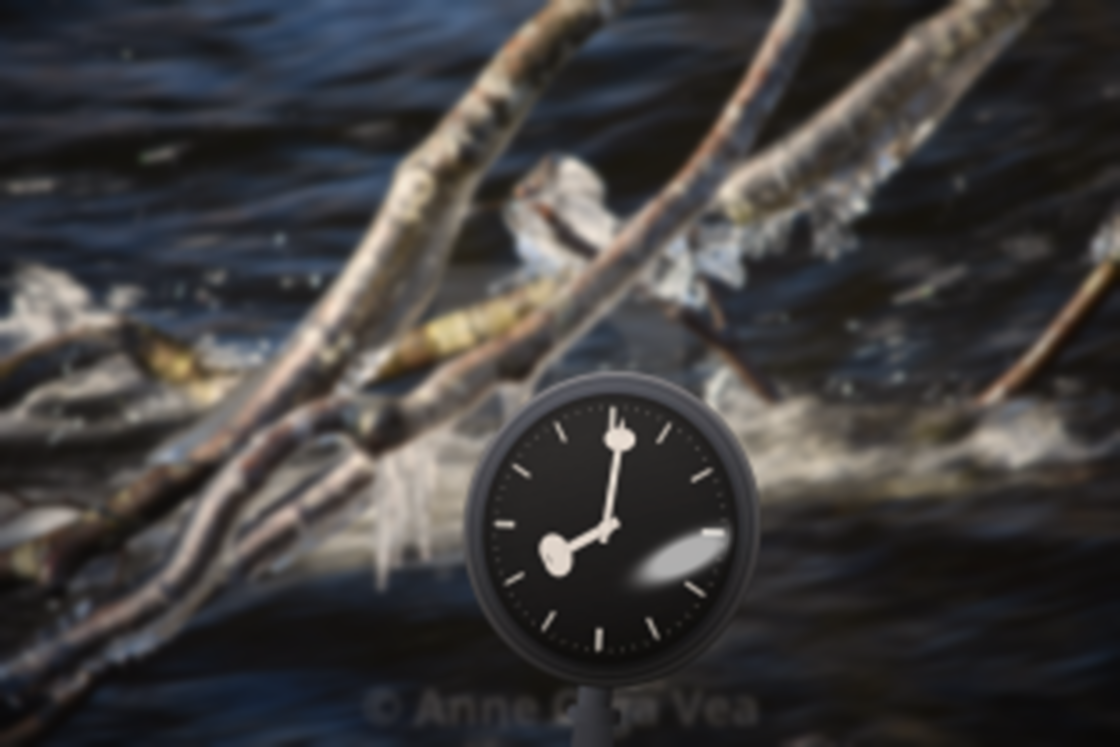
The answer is h=8 m=1
